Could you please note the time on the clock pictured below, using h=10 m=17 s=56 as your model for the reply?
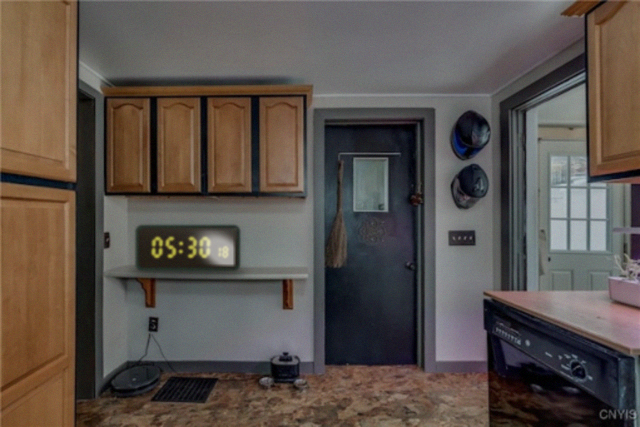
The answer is h=5 m=30 s=18
